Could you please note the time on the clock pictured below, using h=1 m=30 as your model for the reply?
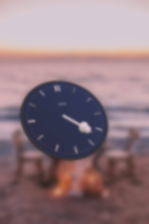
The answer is h=4 m=22
